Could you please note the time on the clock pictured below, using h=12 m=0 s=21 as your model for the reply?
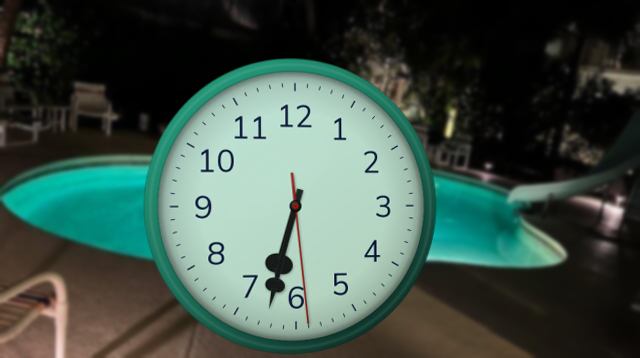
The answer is h=6 m=32 s=29
